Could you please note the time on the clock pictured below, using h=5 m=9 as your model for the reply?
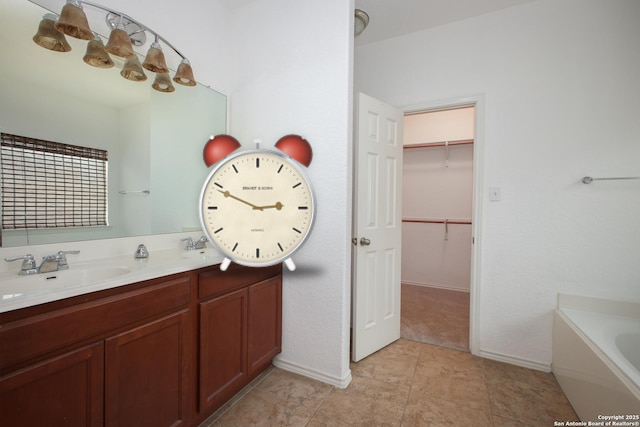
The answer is h=2 m=49
